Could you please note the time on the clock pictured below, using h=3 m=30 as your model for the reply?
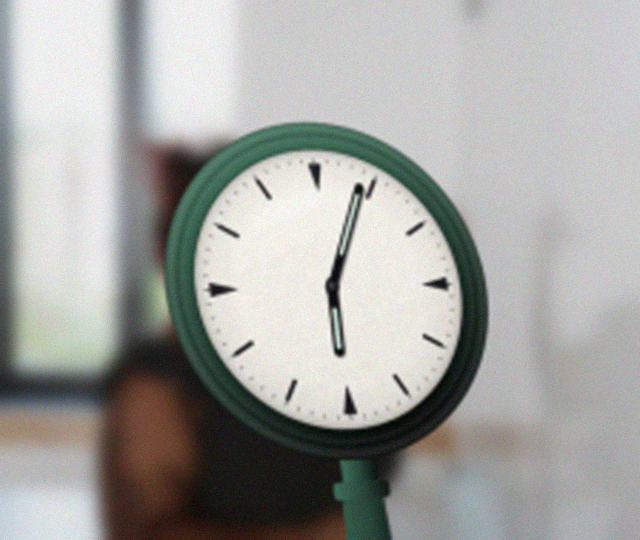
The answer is h=6 m=4
